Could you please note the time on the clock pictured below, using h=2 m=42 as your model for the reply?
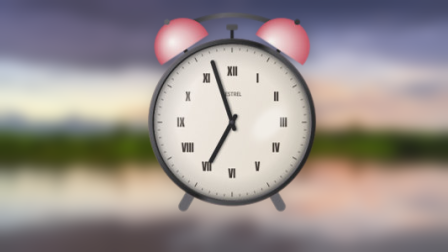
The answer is h=6 m=57
